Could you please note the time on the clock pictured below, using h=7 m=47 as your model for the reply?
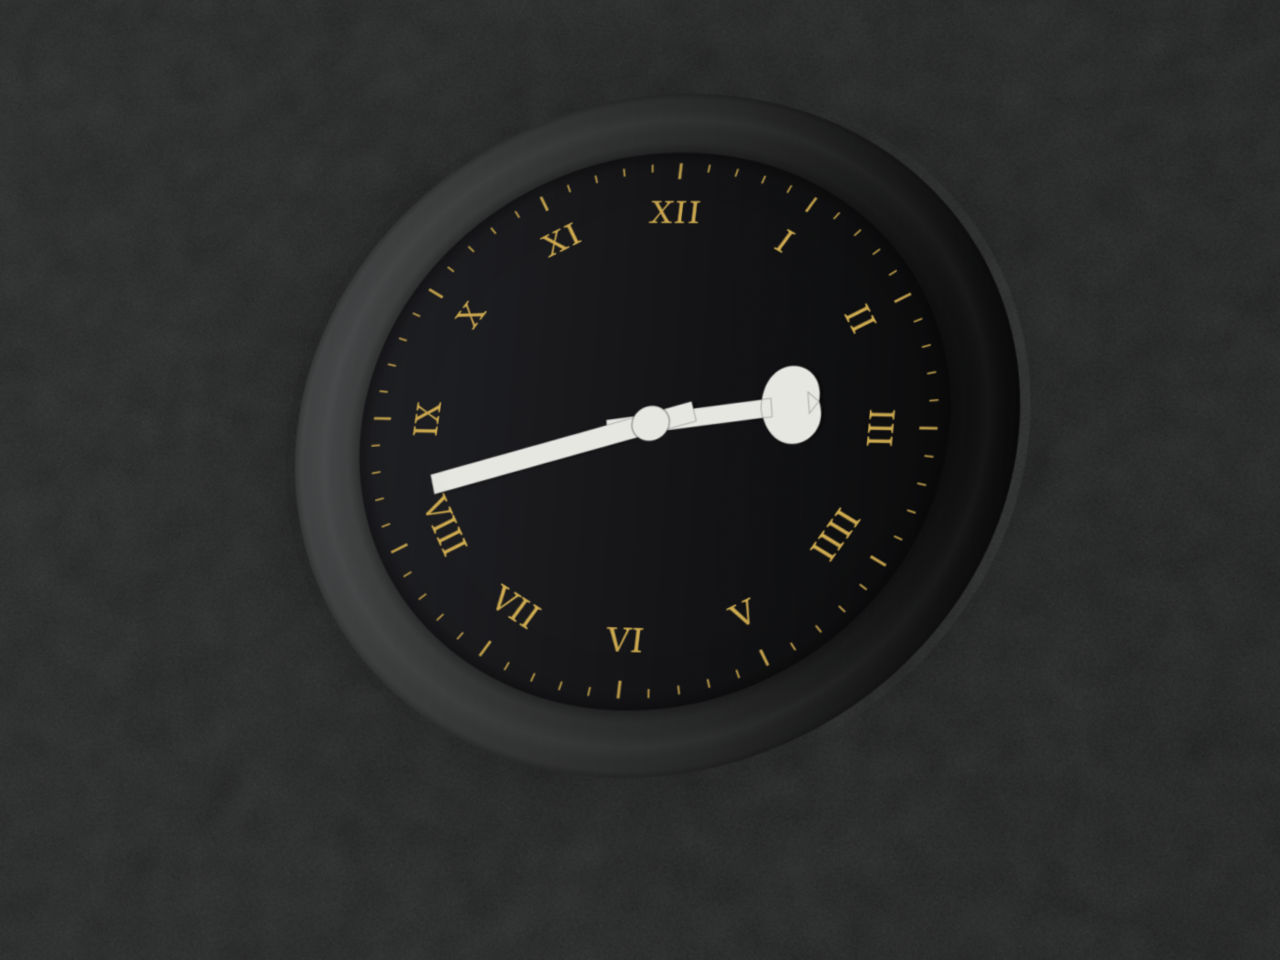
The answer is h=2 m=42
